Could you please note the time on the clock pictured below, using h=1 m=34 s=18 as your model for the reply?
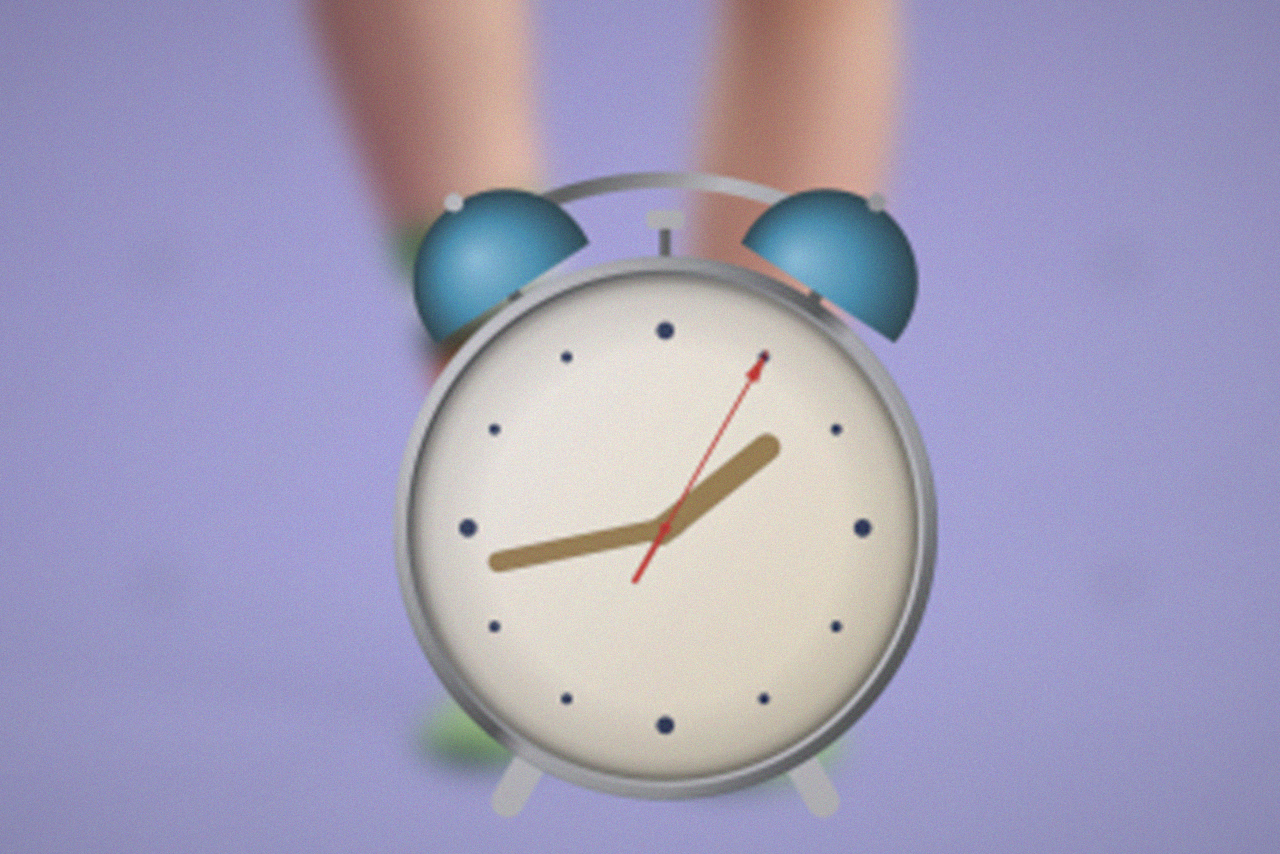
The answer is h=1 m=43 s=5
